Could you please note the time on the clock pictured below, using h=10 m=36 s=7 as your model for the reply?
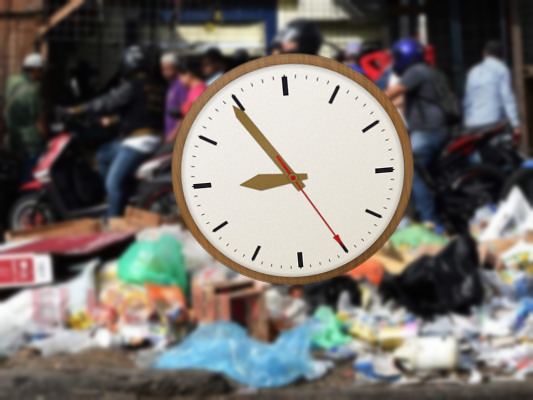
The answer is h=8 m=54 s=25
